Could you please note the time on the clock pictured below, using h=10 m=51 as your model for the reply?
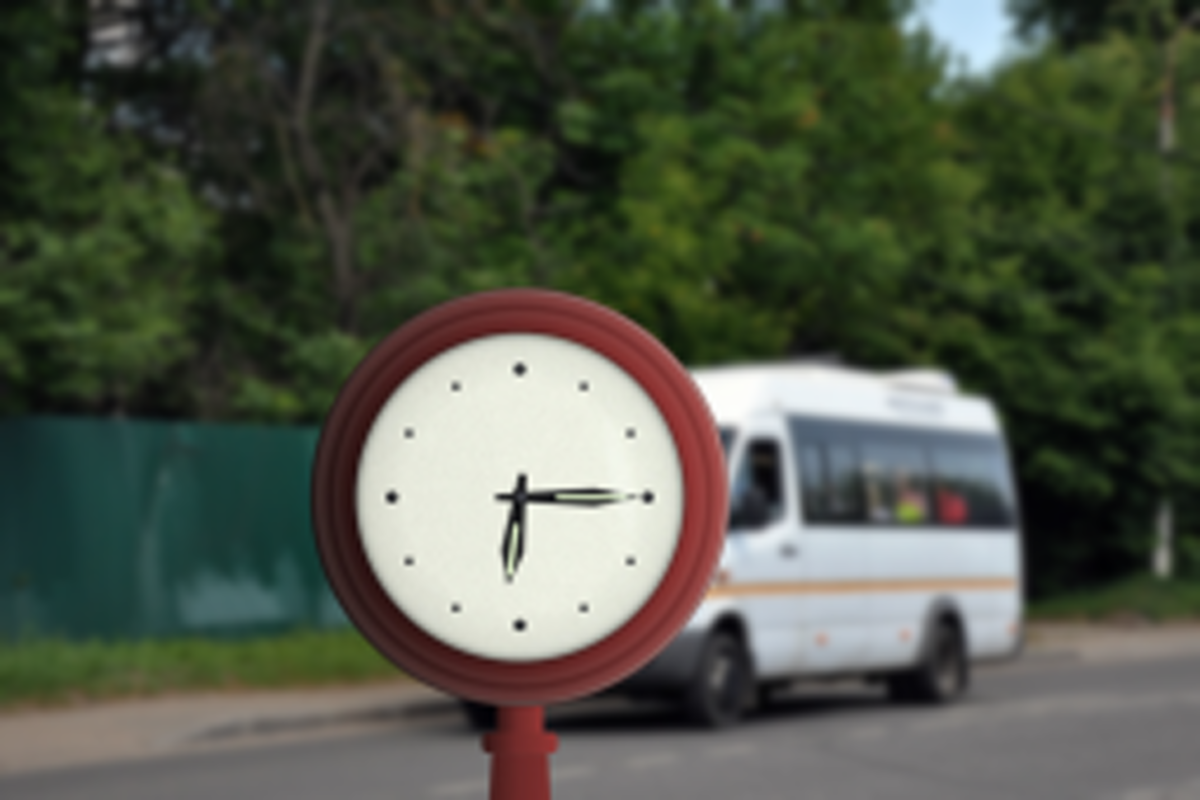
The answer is h=6 m=15
